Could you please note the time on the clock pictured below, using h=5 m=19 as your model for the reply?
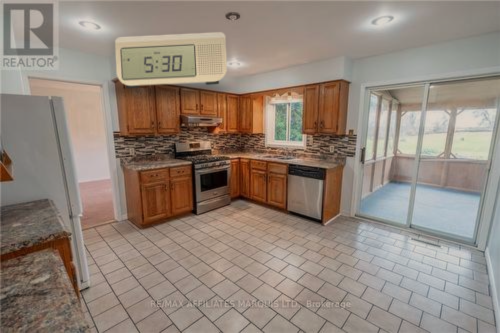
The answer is h=5 m=30
